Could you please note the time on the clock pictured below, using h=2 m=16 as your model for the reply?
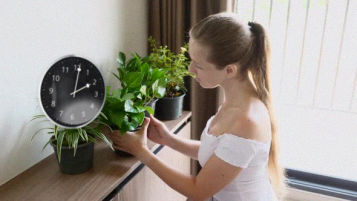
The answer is h=2 m=1
